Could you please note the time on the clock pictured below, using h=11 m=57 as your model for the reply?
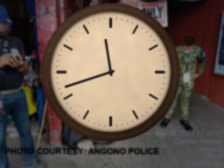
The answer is h=11 m=42
